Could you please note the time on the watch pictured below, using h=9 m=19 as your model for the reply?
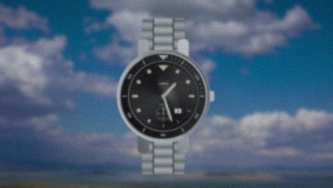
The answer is h=1 m=27
